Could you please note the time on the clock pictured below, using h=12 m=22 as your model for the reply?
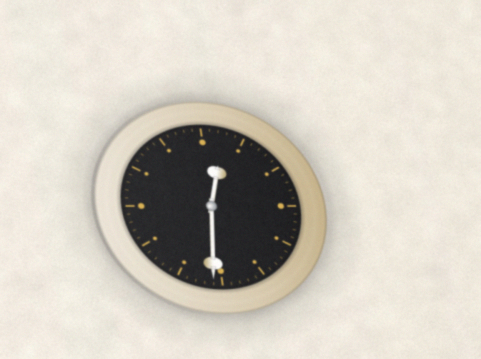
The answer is h=12 m=31
